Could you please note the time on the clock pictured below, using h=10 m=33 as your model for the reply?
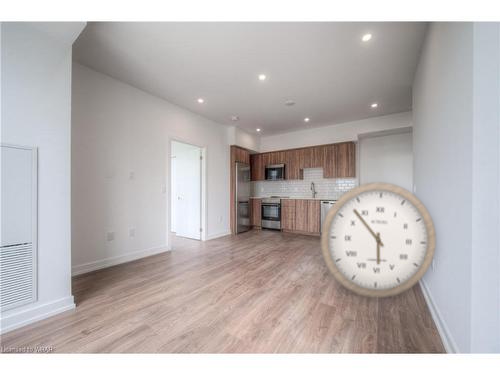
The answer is h=5 m=53
